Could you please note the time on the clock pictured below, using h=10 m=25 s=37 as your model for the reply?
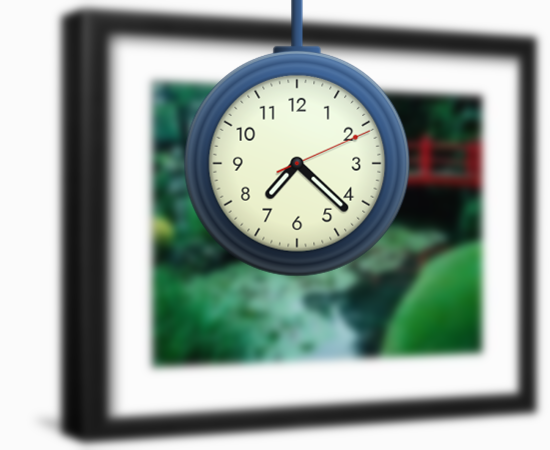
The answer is h=7 m=22 s=11
